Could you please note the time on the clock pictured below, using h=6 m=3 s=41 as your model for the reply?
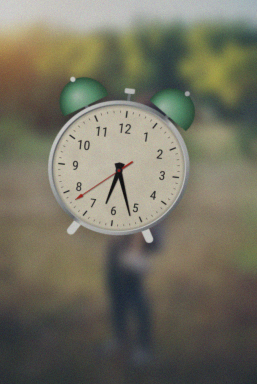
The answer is h=6 m=26 s=38
